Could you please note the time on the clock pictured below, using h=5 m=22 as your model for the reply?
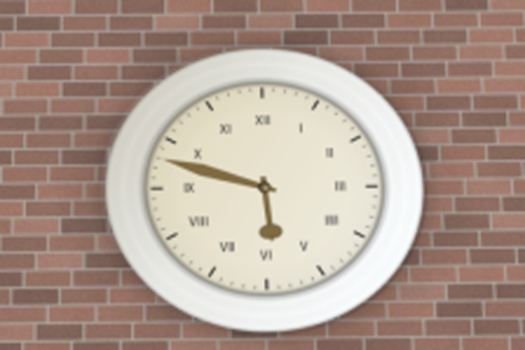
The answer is h=5 m=48
